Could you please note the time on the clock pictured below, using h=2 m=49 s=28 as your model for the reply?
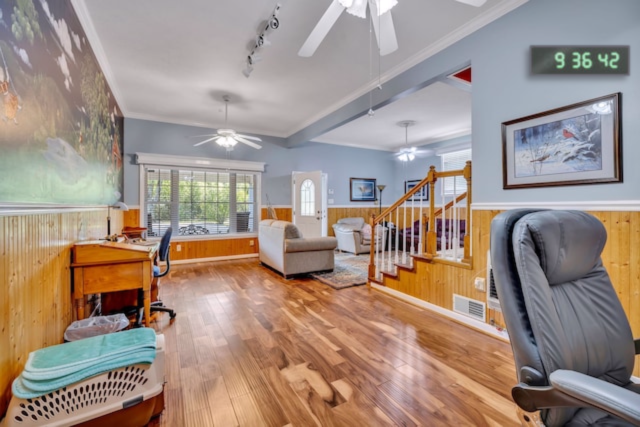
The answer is h=9 m=36 s=42
